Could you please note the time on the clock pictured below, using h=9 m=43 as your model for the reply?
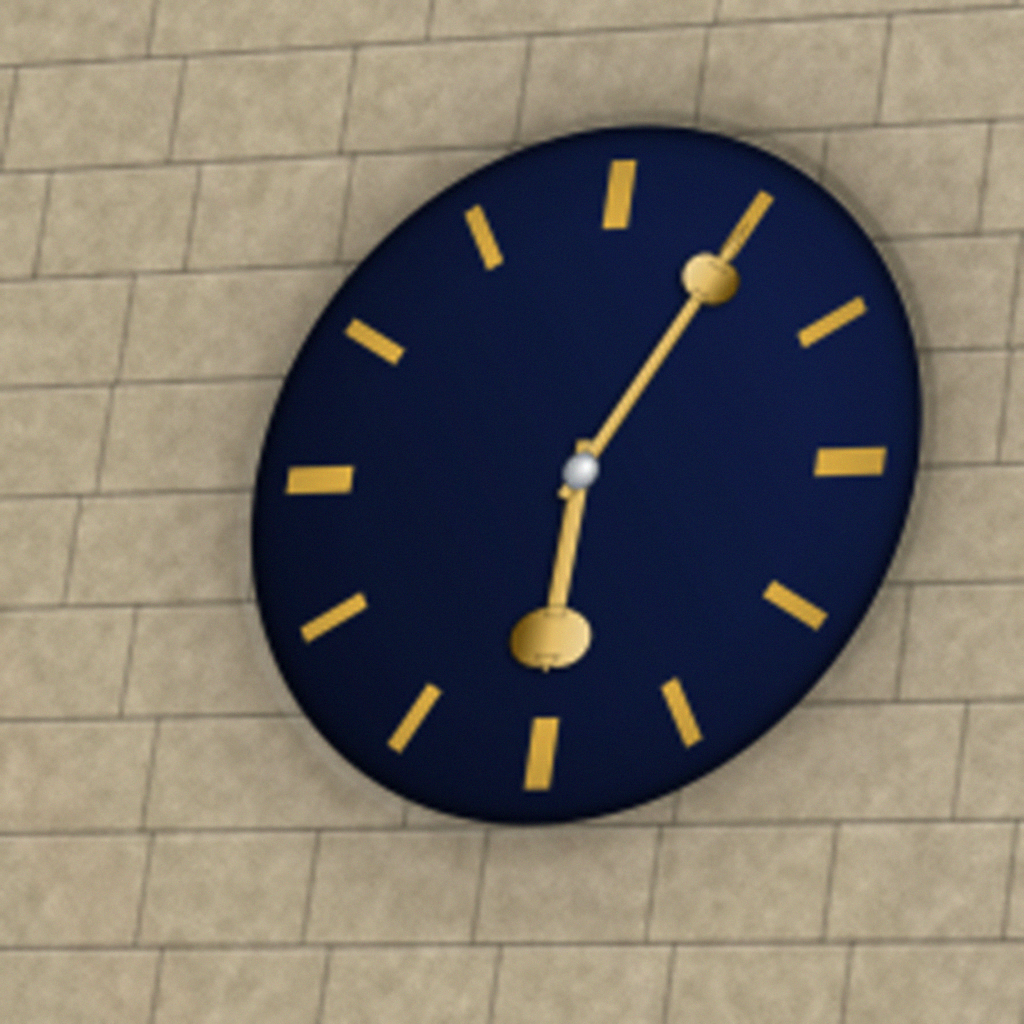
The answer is h=6 m=5
